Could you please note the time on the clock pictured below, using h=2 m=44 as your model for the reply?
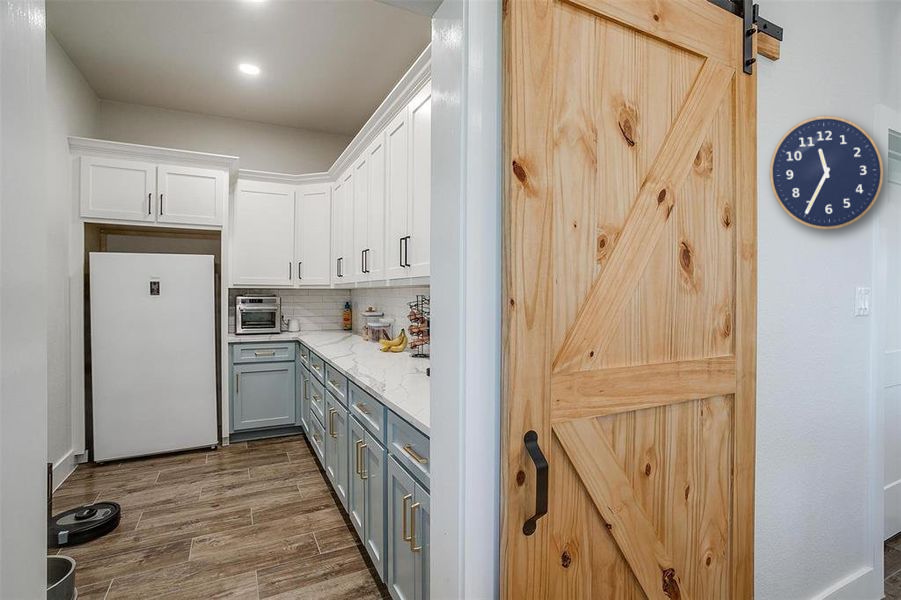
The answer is h=11 m=35
